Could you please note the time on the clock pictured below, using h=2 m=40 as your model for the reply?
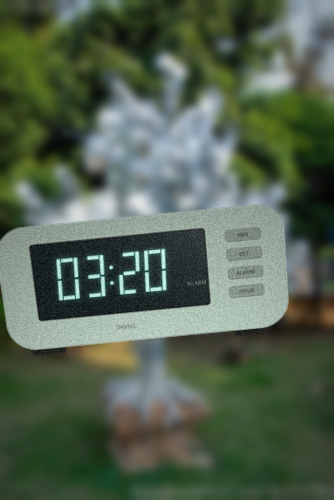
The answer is h=3 m=20
